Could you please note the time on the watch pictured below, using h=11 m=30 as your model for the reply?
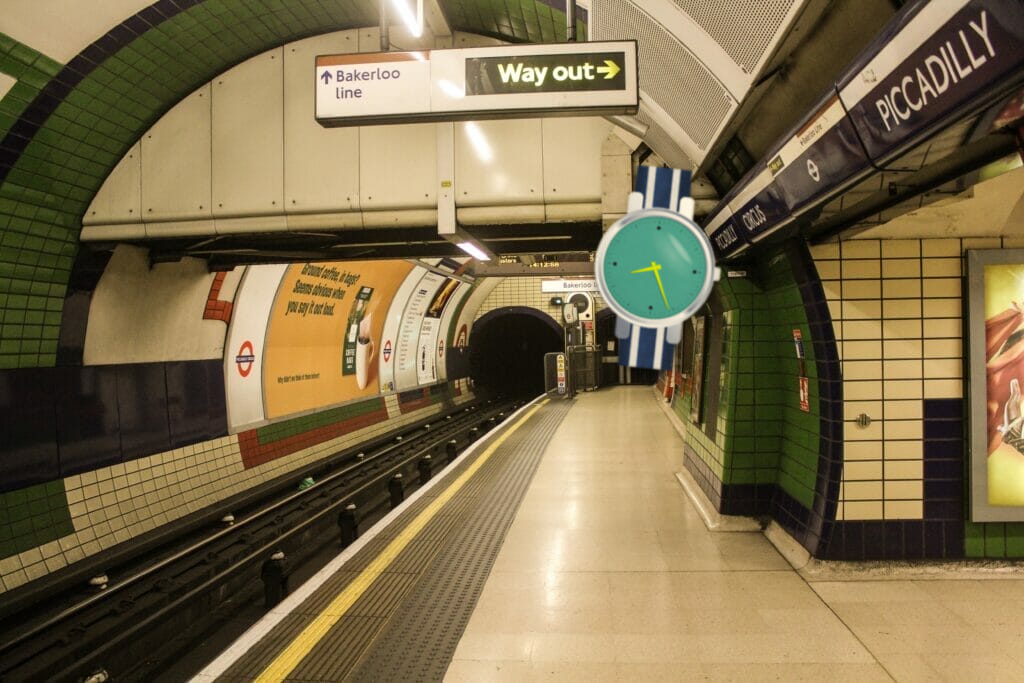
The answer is h=8 m=26
